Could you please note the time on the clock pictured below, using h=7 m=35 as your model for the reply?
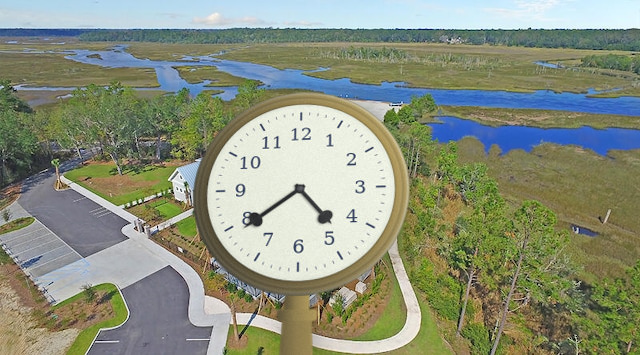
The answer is h=4 m=39
